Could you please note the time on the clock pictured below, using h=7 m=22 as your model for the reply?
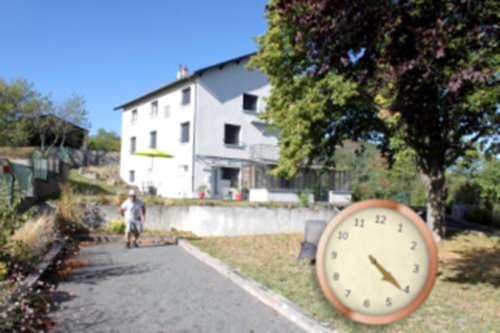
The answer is h=4 m=21
